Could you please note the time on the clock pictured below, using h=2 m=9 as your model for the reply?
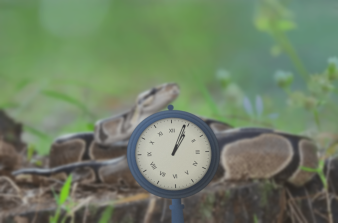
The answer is h=1 m=4
